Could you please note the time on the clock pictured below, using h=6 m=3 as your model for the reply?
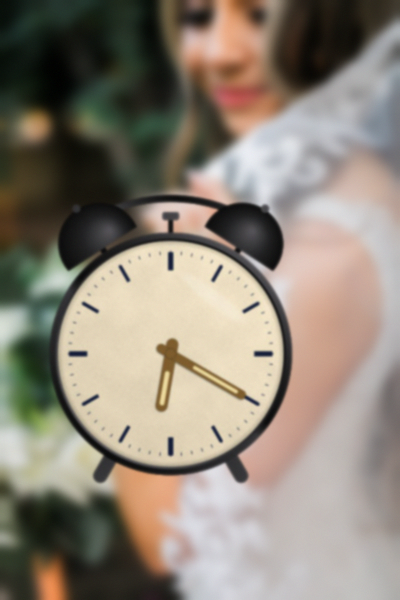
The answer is h=6 m=20
